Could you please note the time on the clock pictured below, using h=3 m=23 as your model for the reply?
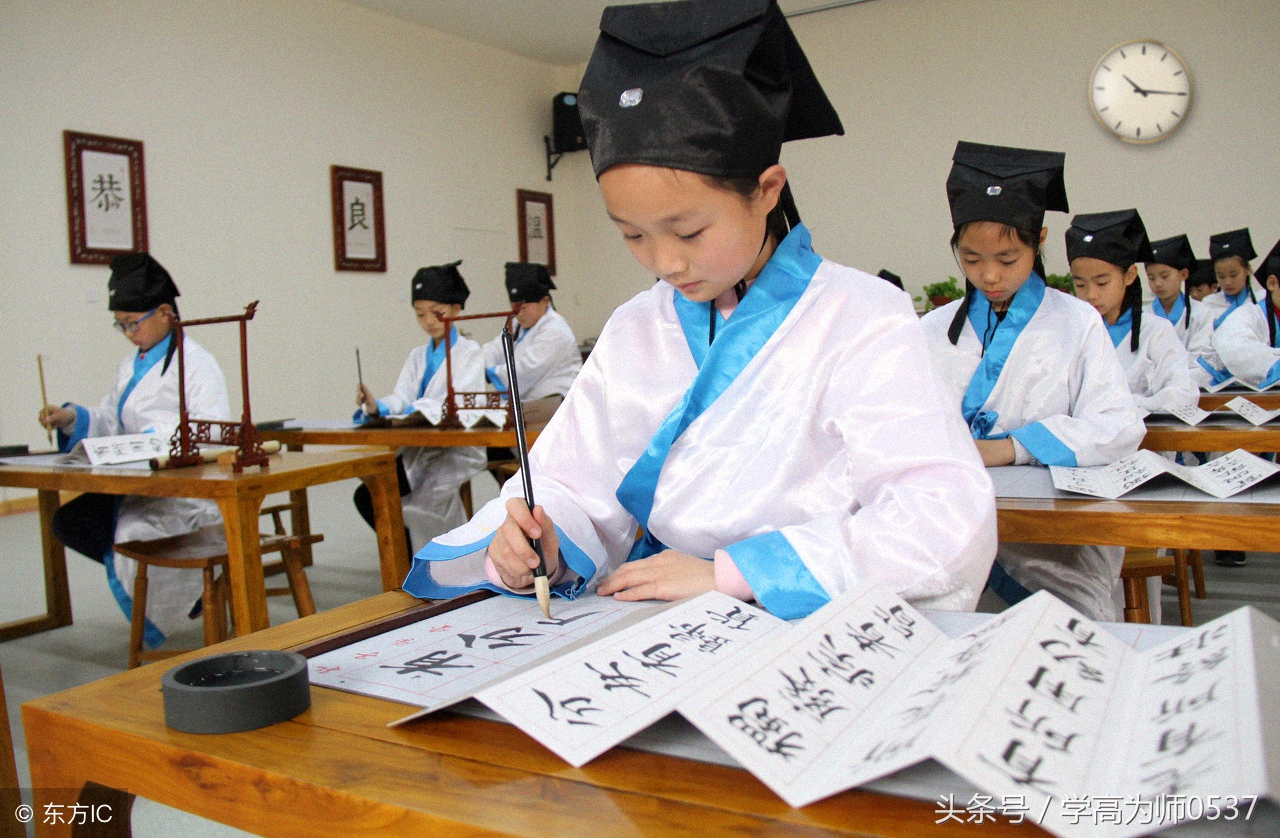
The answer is h=10 m=15
